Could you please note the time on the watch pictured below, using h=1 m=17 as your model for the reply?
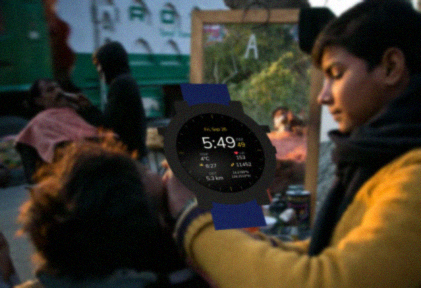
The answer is h=5 m=49
